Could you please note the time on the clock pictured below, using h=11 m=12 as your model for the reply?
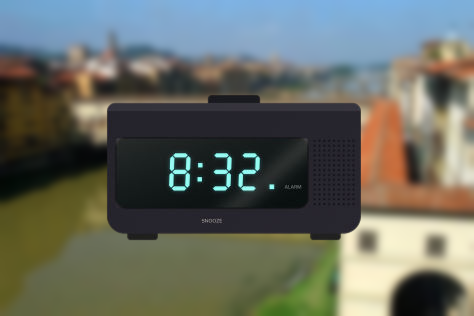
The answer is h=8 m=32
